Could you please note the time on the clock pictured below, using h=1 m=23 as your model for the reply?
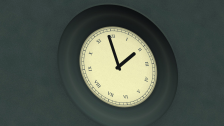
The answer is h=1 m=59
